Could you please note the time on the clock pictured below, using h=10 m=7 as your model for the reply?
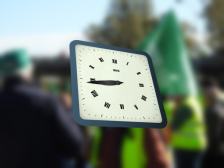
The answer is h=8 m=44
